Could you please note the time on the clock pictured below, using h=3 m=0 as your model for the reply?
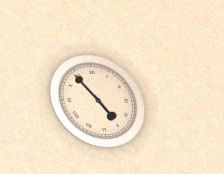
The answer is h=4 m=54
